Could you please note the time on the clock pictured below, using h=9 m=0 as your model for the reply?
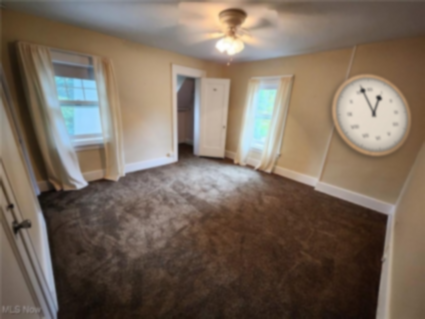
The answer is h=12 m=57
